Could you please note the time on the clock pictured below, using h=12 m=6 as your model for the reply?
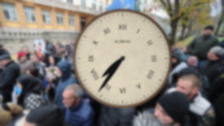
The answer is h=7 m=36
